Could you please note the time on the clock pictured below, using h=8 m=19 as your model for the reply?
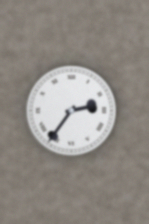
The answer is h=2 m=36
